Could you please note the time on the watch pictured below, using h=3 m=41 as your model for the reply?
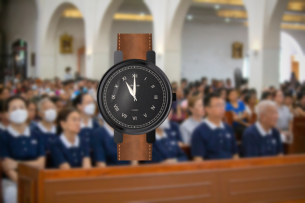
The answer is h=11 m=0
